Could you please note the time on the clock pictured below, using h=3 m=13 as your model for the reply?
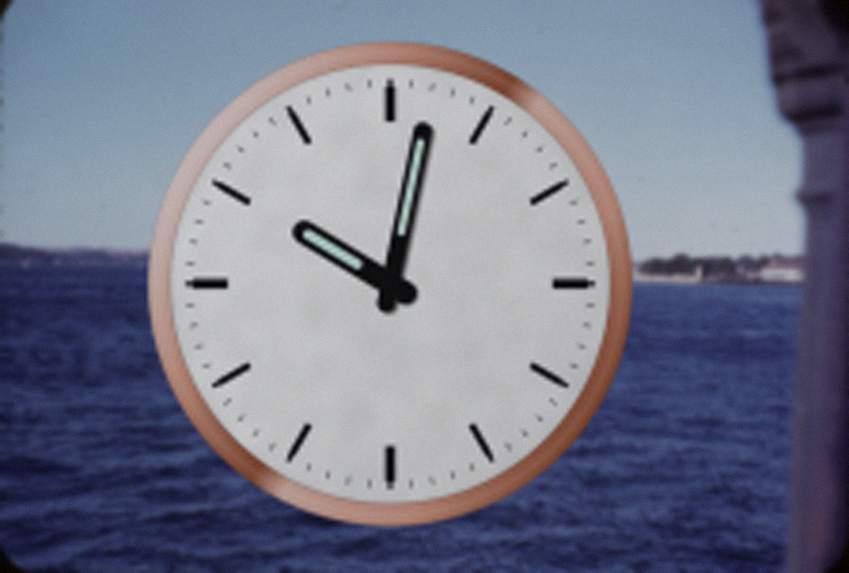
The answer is h=10 m=2
